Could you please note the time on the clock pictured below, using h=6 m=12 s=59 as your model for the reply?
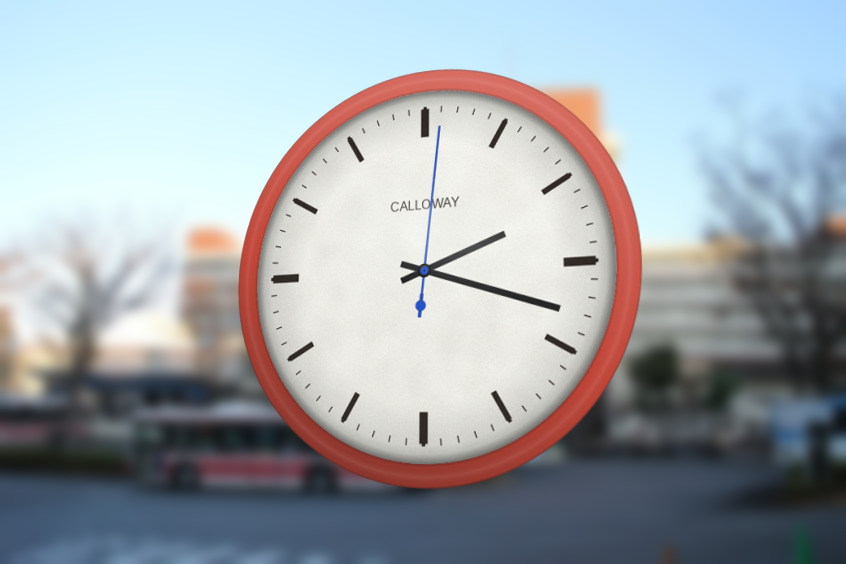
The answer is h=2 m=18 s=1
